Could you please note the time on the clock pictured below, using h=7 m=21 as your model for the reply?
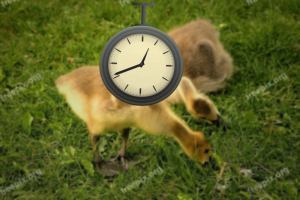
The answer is h=12 m=41
